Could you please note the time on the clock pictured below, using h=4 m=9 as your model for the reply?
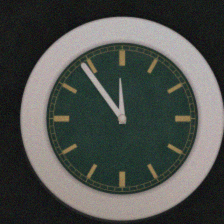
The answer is h=11 m=54
